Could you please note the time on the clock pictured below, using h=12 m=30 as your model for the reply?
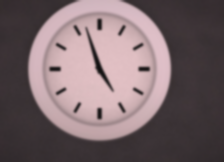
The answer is h=4 m=57
